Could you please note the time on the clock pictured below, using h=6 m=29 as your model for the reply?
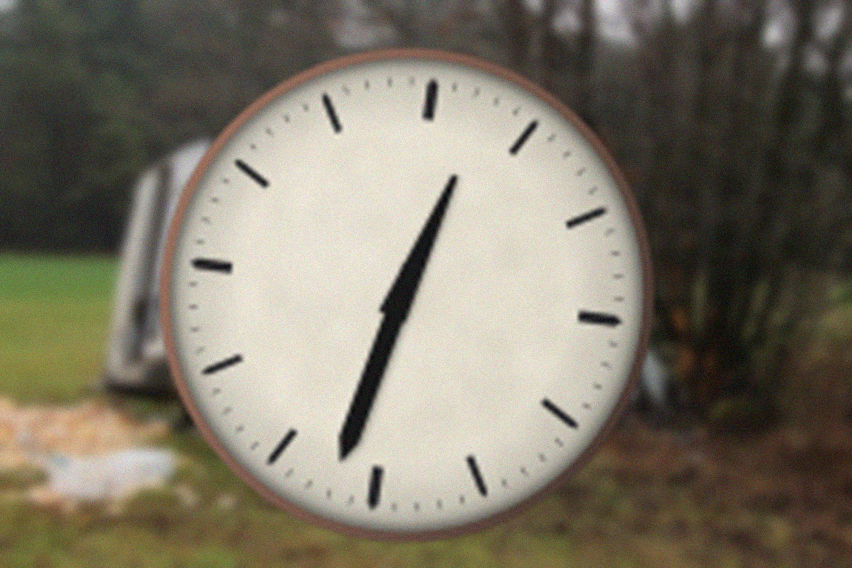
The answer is h=12 m=32
